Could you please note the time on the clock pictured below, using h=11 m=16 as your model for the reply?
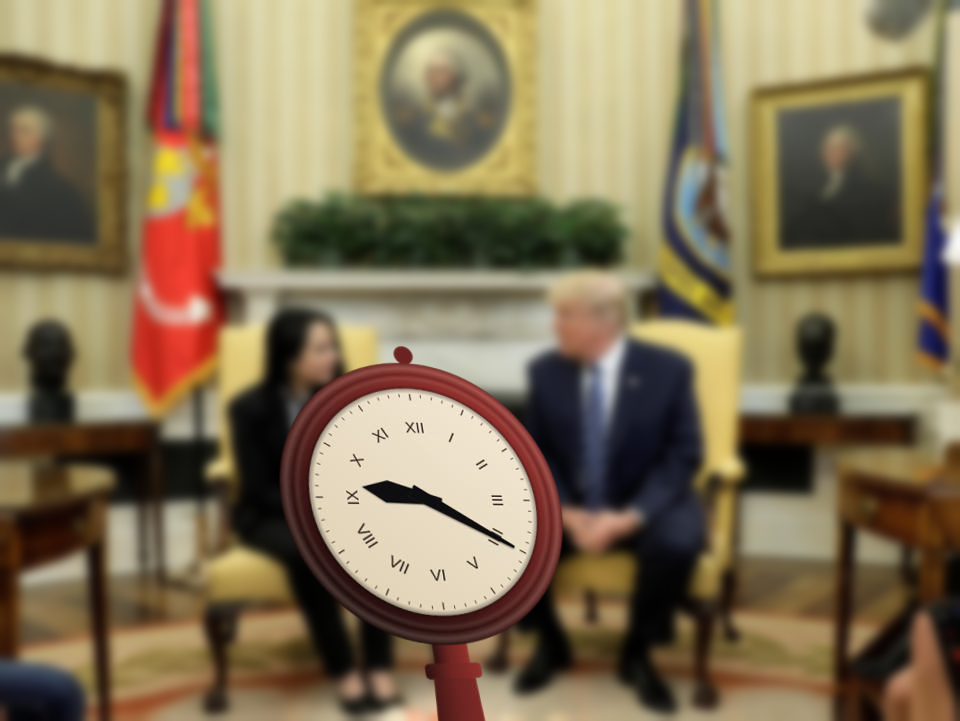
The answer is h=9 m=20
